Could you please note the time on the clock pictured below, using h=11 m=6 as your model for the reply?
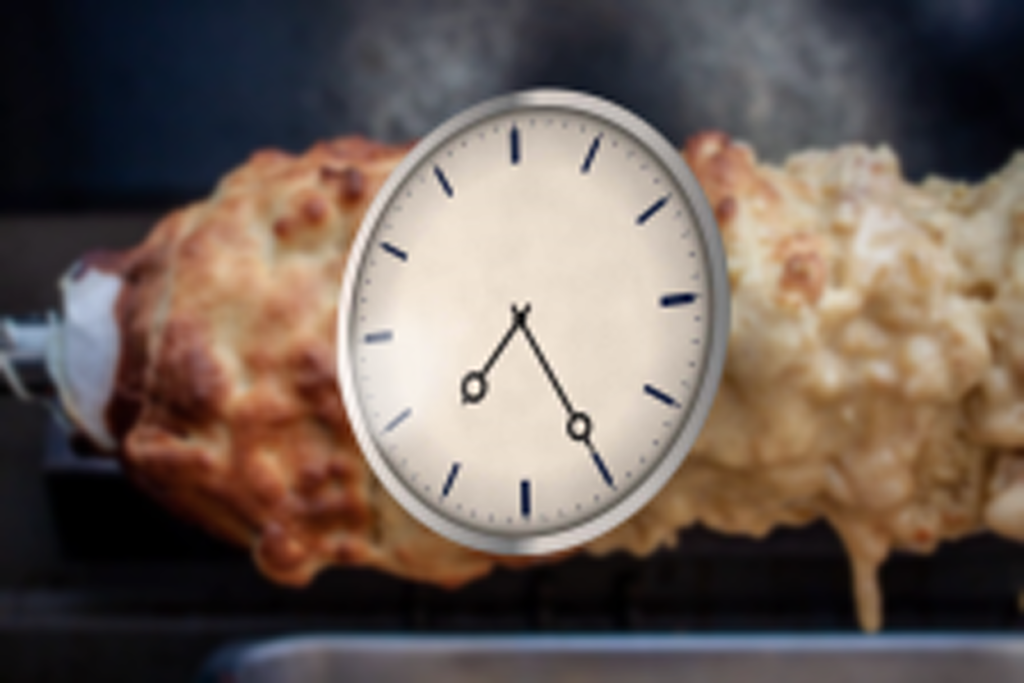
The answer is h=7 m=25
